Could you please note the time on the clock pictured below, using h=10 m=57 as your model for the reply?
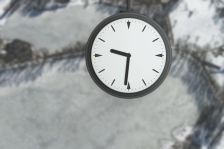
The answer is h=9 m=31
